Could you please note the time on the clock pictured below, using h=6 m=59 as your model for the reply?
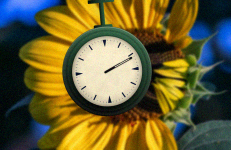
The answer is h=2 m=11
